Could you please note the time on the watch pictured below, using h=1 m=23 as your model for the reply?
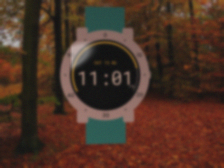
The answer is h=11 m=1
